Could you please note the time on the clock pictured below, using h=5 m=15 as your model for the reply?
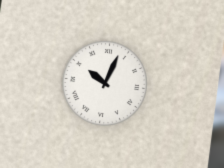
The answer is h=10 m=3
